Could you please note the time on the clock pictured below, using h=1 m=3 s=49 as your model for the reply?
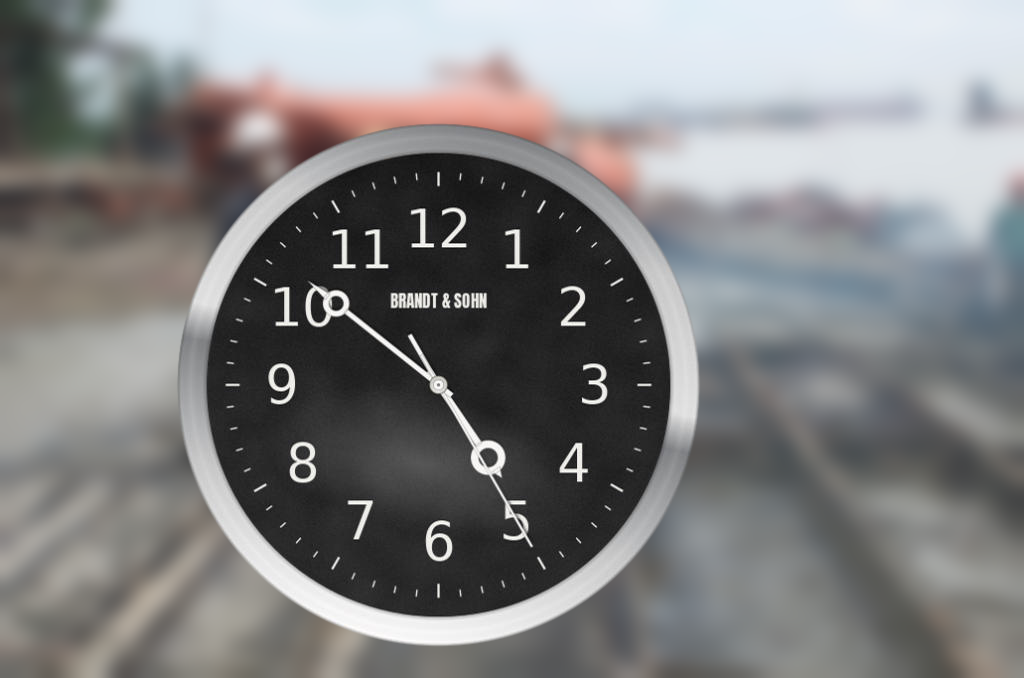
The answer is h=4 m=51 s=25
